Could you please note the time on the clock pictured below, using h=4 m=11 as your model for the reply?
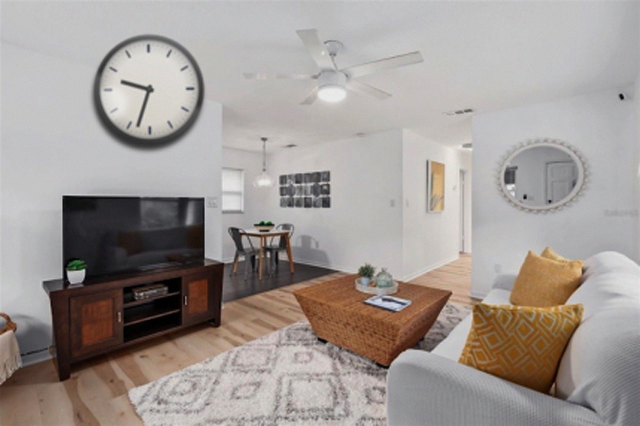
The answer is h=9 m=33
